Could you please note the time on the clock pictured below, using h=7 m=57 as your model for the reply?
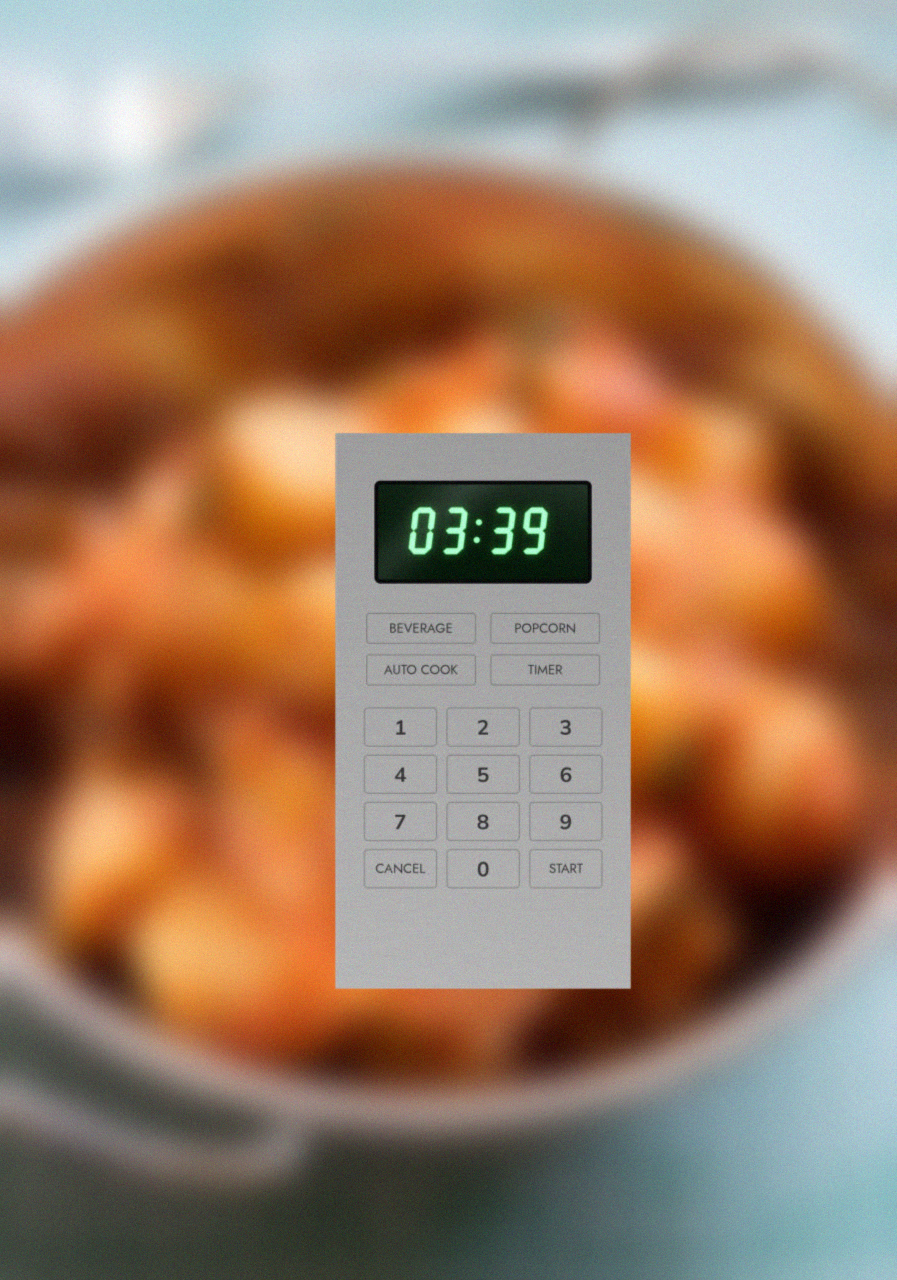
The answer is h=3 m=39
